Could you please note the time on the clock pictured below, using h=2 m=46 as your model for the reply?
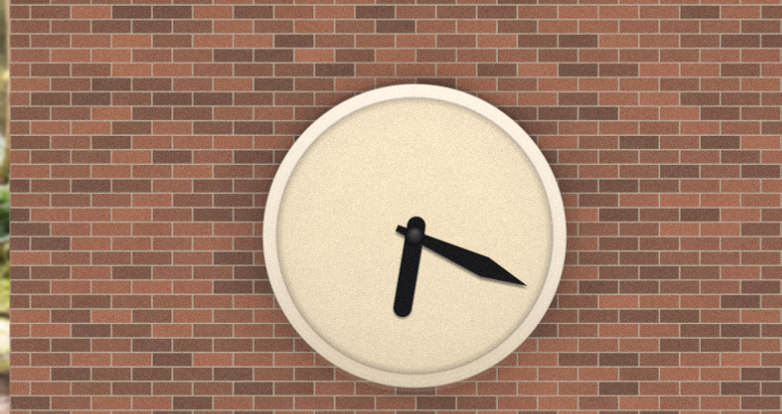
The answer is h=6 m=19
